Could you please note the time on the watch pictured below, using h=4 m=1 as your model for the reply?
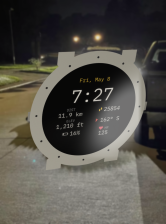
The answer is h=7 m=27
